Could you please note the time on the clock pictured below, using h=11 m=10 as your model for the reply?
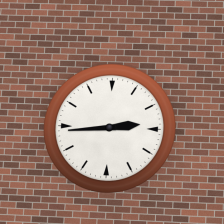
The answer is h=2 m=44
